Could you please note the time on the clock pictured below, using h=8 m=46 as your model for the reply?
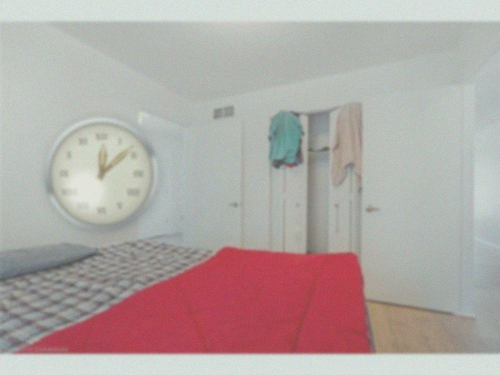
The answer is h=12 m=8
